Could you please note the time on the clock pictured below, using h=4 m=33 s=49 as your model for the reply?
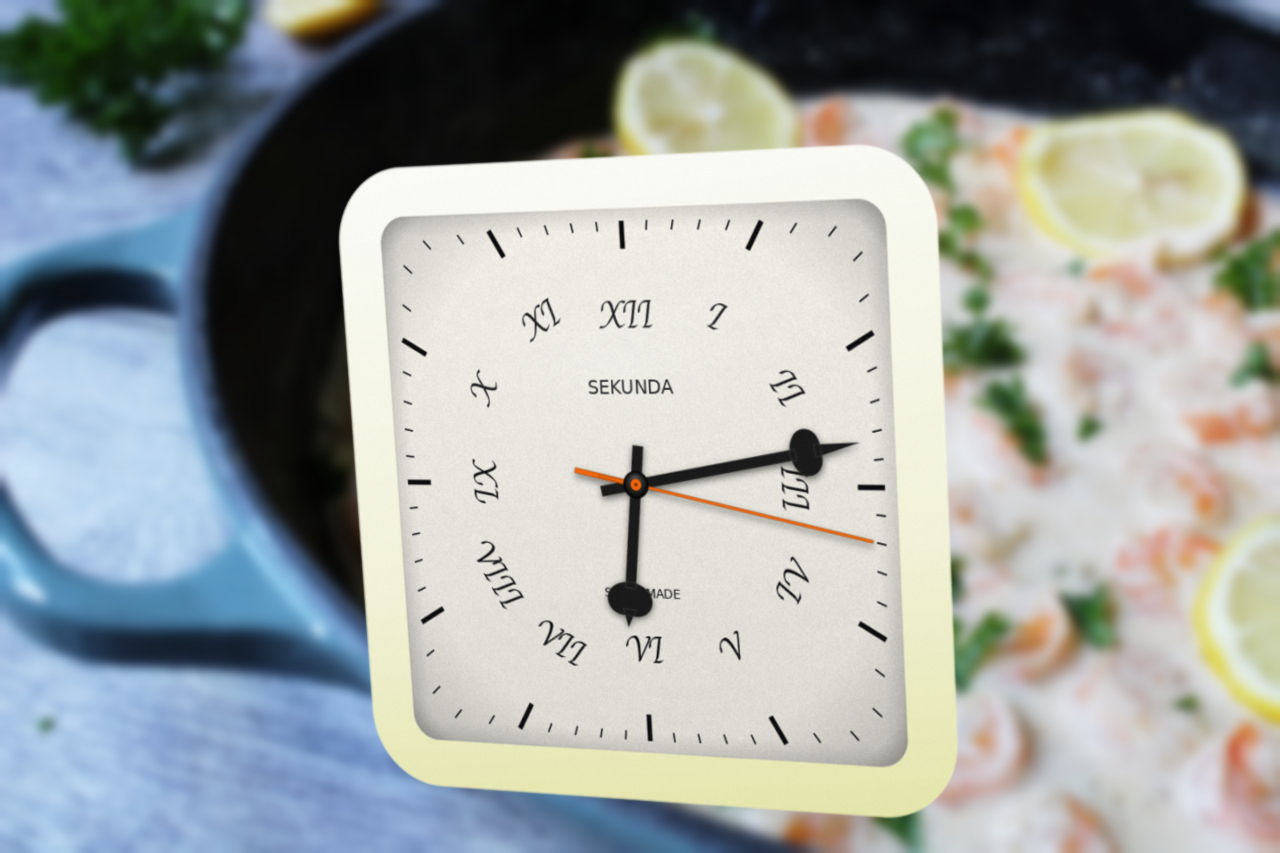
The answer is h=6 m=13 s=17
